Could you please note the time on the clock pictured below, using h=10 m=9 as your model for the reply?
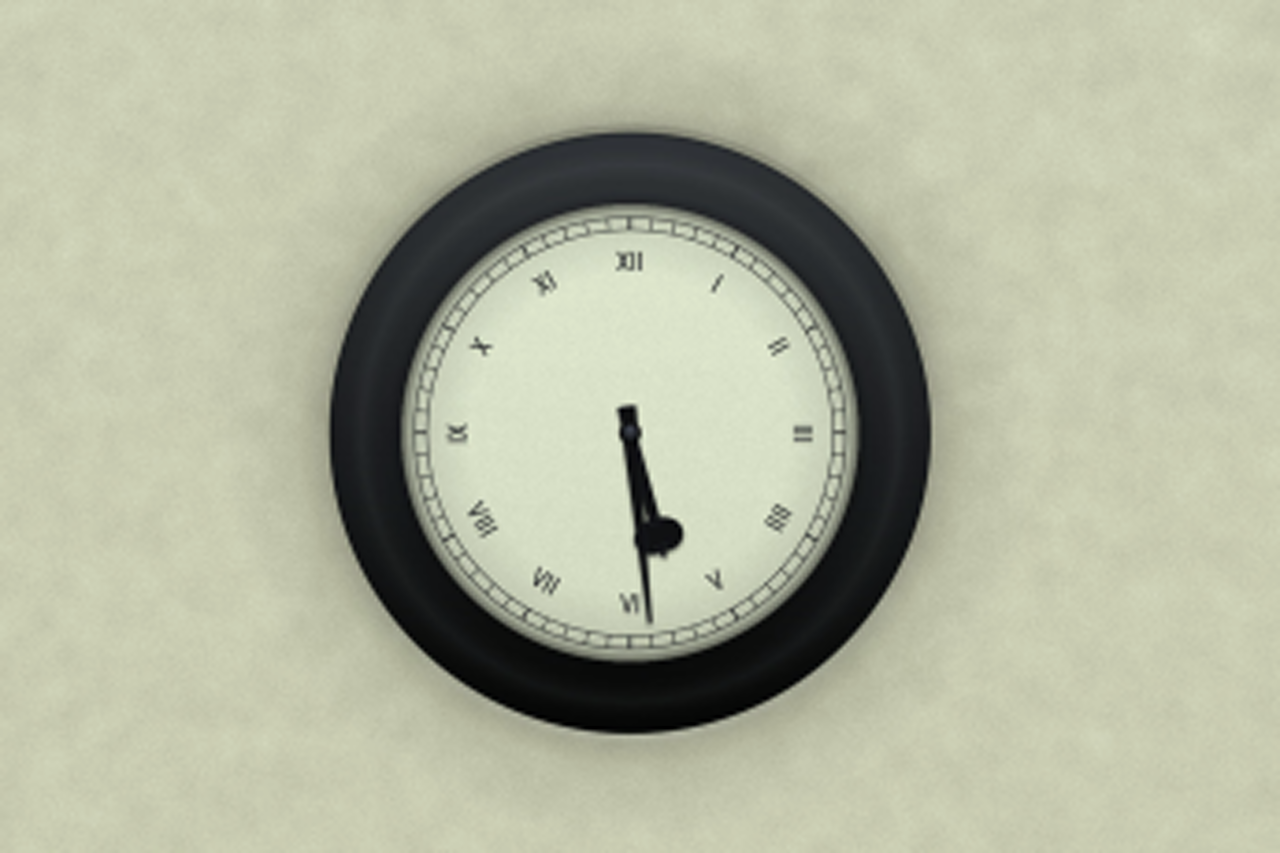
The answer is h=5 m=29
